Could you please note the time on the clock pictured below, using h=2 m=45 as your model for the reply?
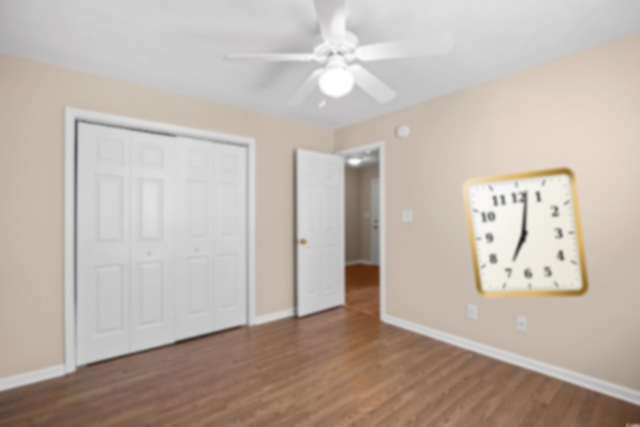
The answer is h=7 m=2
